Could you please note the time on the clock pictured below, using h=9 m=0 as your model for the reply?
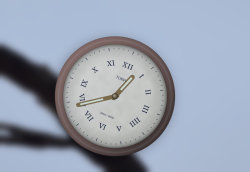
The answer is h=12 m=39
